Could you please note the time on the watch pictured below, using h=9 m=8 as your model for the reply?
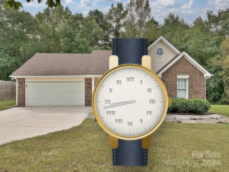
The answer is h=8 m=43
